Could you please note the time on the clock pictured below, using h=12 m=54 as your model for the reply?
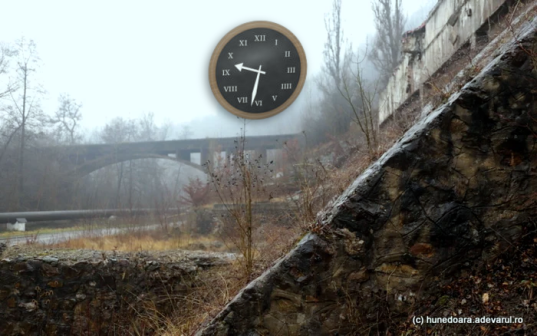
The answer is h=9 m=32
